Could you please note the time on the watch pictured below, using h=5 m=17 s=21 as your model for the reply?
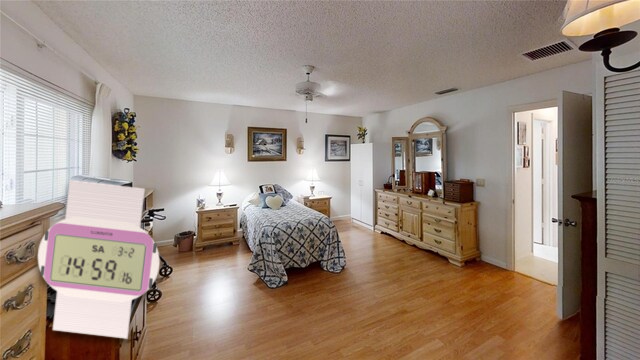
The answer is h=14 m=59 s=16
